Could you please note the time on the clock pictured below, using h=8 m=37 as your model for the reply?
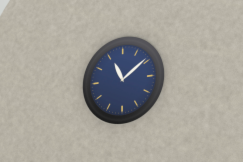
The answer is h=11 m=9
